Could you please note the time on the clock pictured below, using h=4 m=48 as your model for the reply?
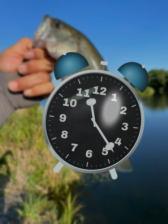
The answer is h=11 m=23
